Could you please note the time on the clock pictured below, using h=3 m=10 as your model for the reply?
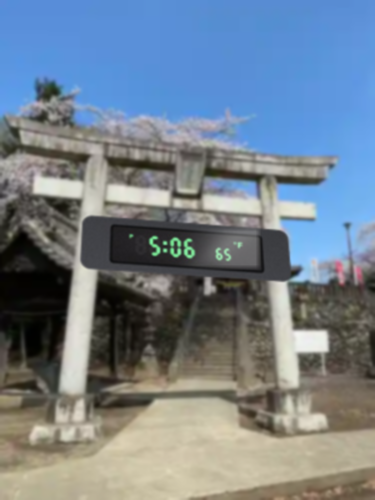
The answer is h=5 m=6
